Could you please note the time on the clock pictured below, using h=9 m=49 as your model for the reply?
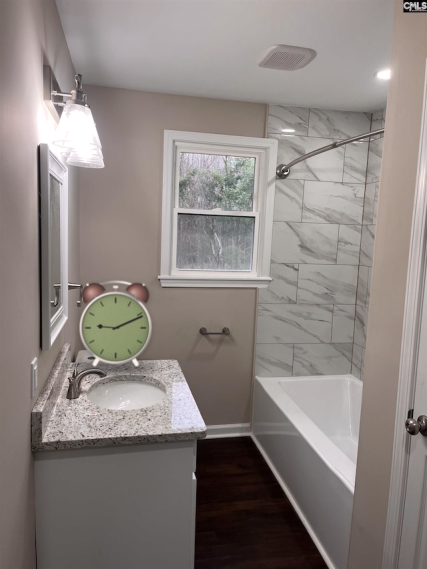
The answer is h=9 m=11
